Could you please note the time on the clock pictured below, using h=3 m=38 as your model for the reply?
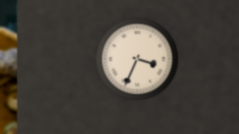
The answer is h=3 m=34
